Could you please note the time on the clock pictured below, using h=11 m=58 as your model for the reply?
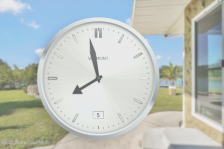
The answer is h=7 m=58
